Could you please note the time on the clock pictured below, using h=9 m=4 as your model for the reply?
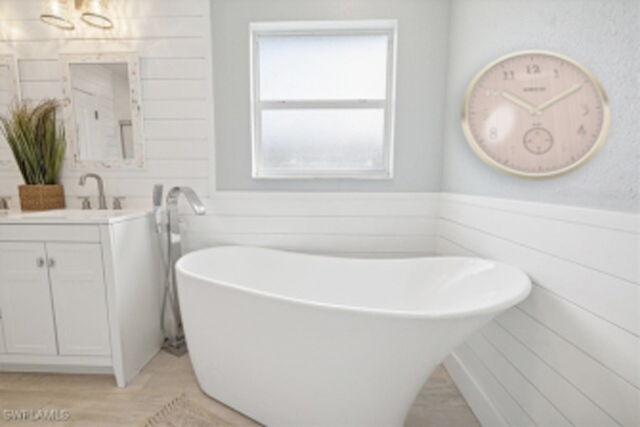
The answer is h=10 m=10
